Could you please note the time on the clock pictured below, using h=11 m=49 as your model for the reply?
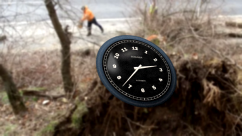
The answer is h=2 m=37
